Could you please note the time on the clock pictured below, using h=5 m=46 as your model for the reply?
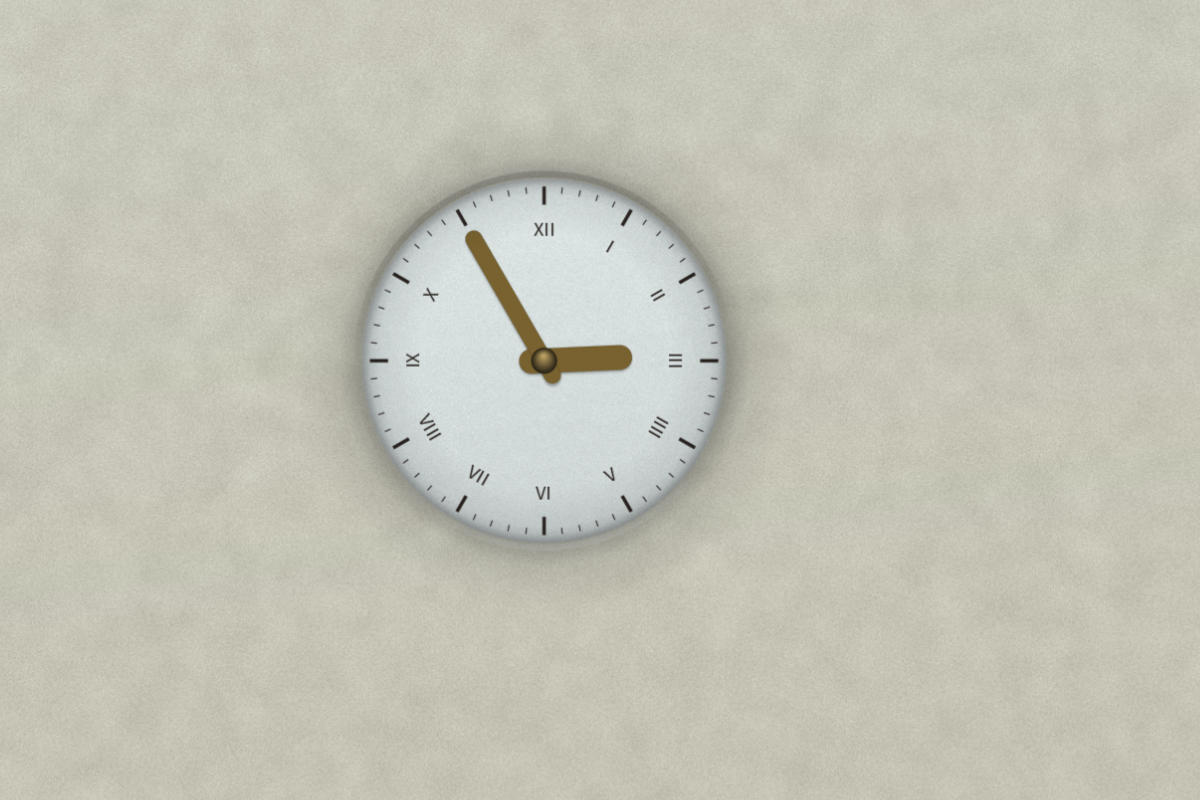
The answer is h=2 m=55
